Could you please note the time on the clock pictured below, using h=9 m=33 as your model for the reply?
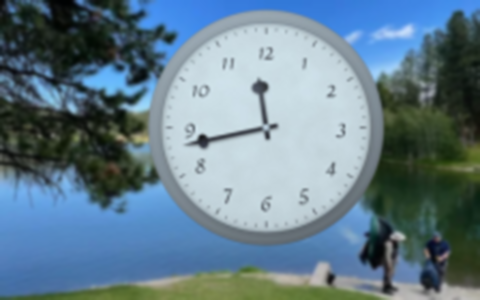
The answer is h=11 m=43
